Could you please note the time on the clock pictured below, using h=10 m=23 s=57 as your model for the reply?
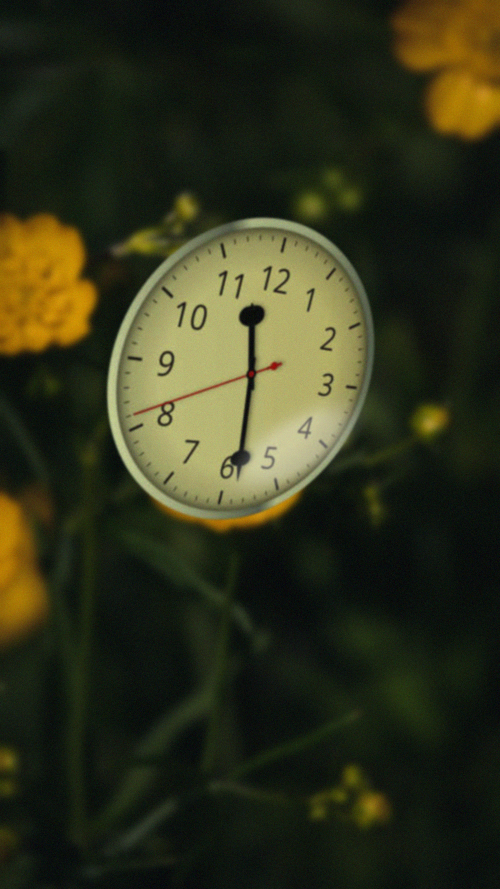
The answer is h=11 m=28 s=41
